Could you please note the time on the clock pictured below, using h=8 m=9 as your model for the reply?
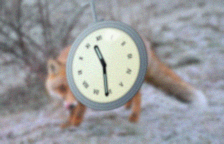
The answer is h=11 m=31
